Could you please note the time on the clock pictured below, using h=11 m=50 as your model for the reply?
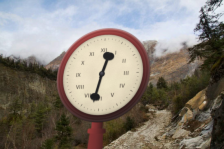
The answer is h=12 m=32
